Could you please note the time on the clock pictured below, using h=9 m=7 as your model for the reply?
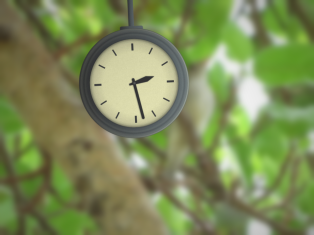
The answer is h=2 m=28
